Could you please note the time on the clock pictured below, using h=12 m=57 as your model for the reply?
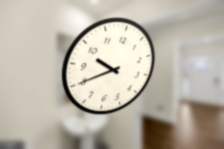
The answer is h=9 m=40
